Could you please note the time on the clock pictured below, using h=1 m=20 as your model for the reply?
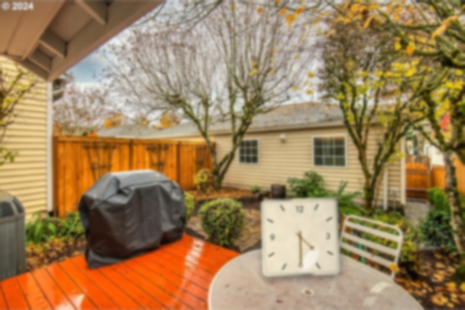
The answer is h=4 m=30
